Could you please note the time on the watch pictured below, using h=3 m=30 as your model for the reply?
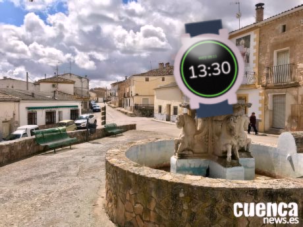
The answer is h=13 m=30
